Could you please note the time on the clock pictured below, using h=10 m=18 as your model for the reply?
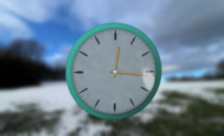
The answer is h=12 m=16
